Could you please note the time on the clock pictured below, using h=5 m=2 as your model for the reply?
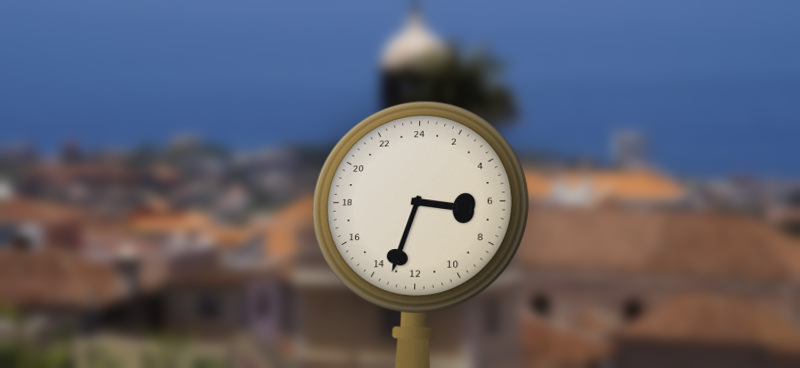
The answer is h=6 m=33
